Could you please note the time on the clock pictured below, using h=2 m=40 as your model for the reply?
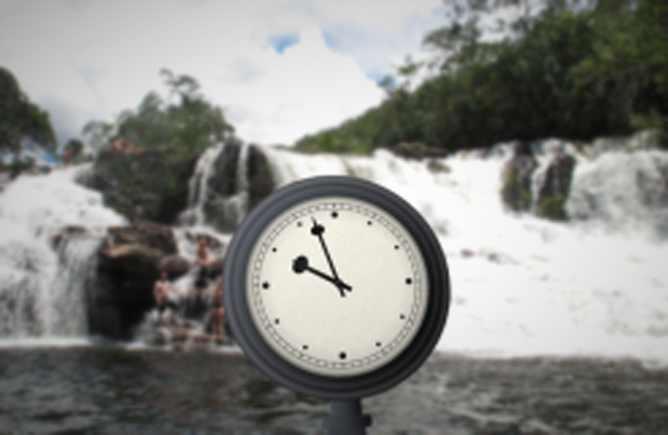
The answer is h=9 m=57
